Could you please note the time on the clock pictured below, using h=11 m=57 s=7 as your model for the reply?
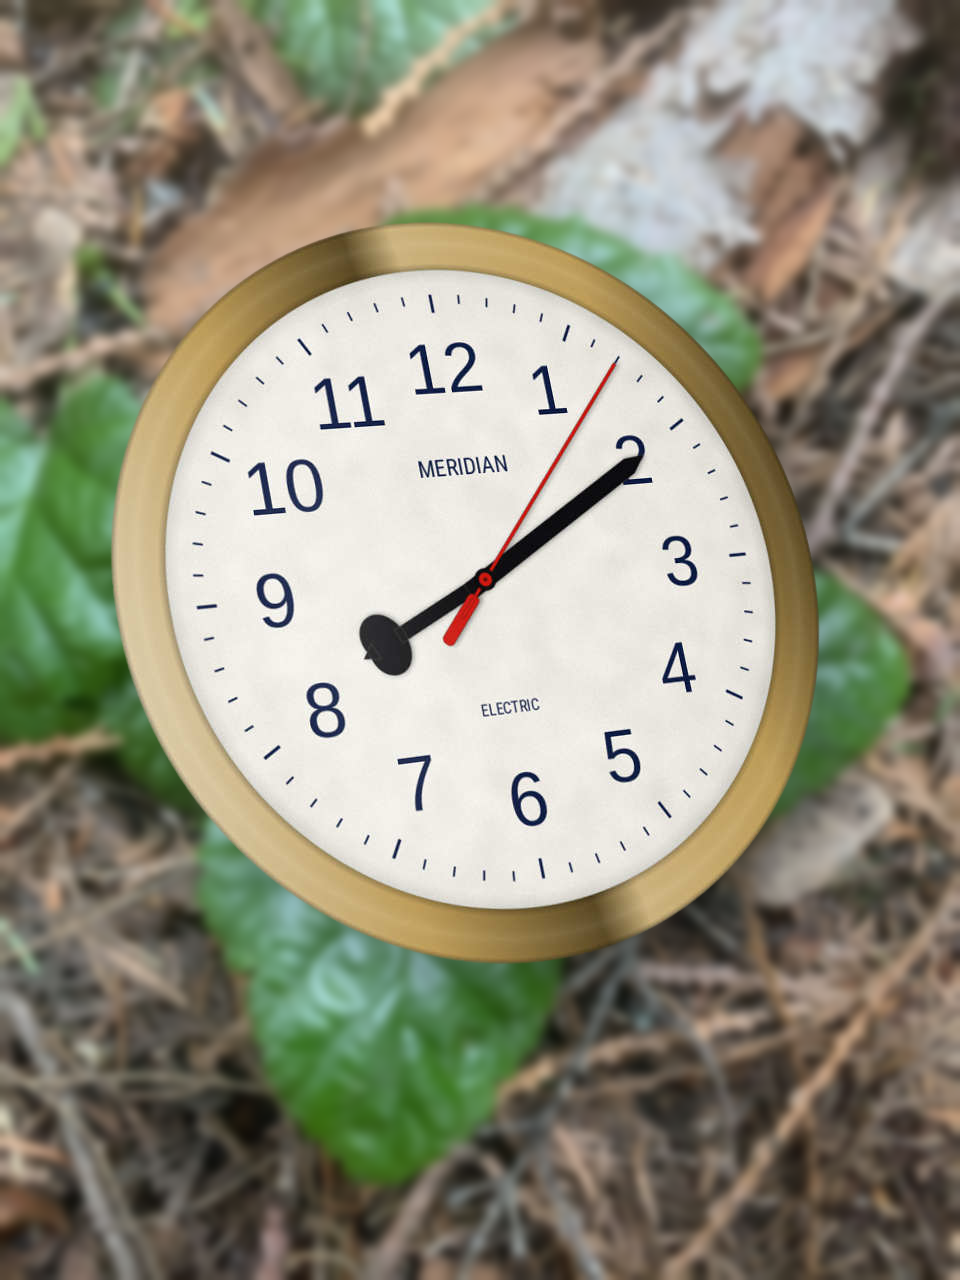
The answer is h=8 m=10 s=7
